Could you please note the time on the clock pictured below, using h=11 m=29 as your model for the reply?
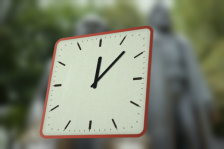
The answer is h=12 m=7
